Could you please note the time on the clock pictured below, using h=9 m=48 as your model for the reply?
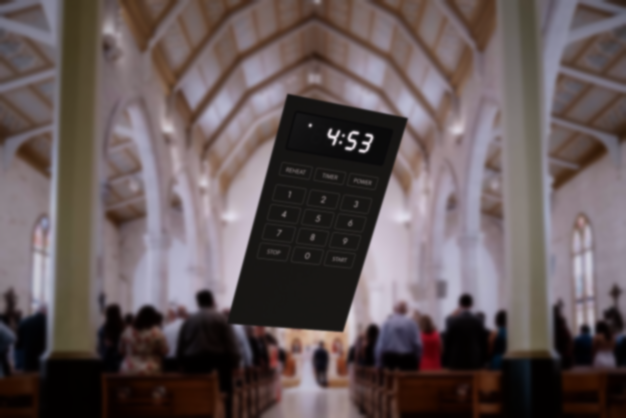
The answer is h=4 m=53
